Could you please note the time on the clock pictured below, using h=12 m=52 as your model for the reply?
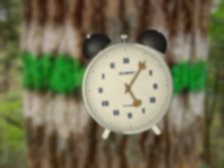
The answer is h=5 m=6
